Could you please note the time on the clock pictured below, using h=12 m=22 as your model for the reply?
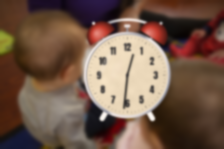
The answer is h=12 m=31
